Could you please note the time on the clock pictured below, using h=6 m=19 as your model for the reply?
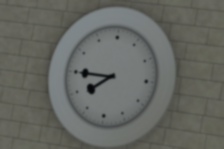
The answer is h=7 m=45
